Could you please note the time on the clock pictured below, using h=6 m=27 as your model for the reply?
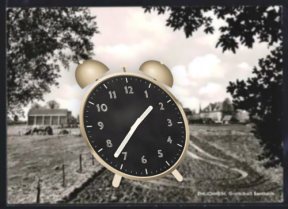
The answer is h=1 m=37
